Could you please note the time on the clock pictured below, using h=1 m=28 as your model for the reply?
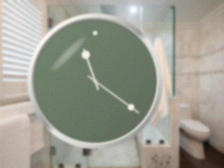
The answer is h=11 m=21
